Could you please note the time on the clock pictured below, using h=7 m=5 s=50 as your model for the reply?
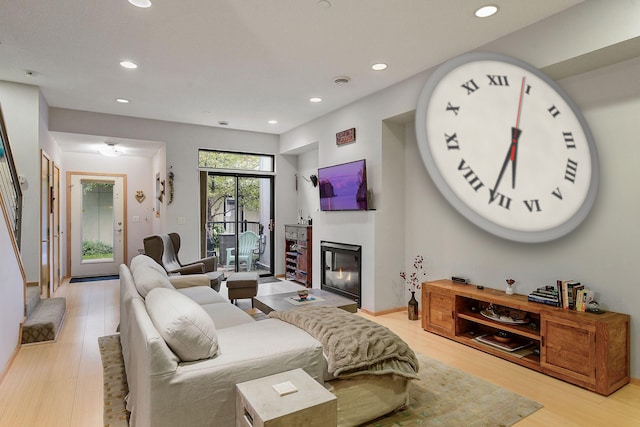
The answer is h=6 m=36 s=4
